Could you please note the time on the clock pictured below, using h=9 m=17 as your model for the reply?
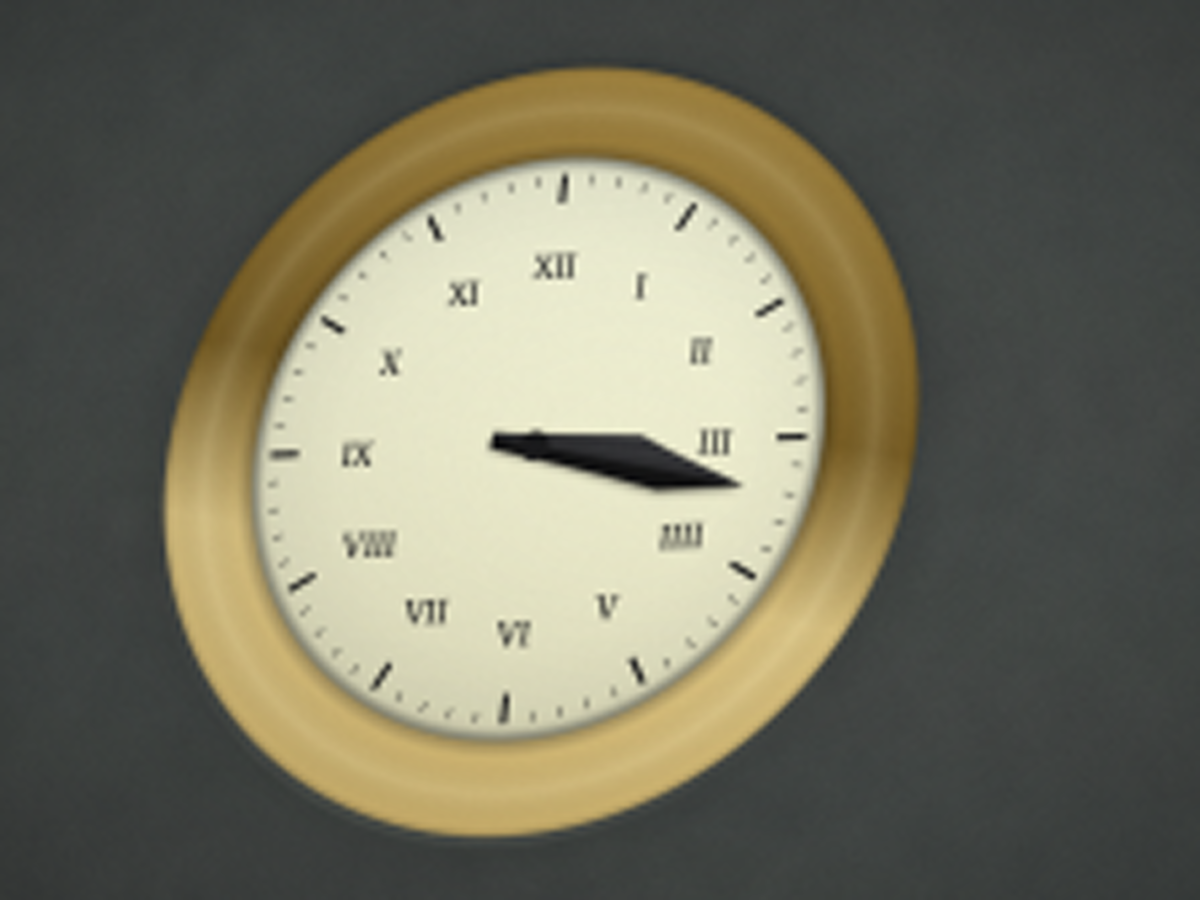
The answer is h=3 m=17
